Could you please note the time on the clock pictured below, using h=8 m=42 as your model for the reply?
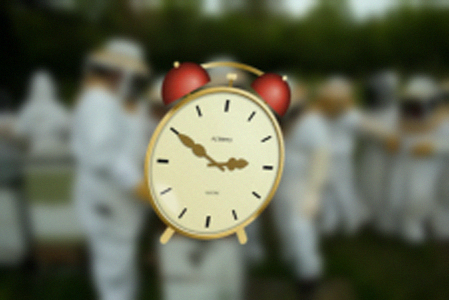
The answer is h=2 m=50
